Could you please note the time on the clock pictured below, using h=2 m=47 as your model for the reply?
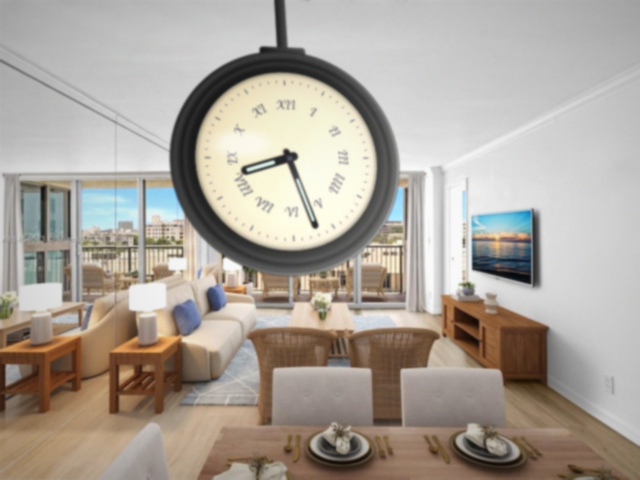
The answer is h=8 m=27
